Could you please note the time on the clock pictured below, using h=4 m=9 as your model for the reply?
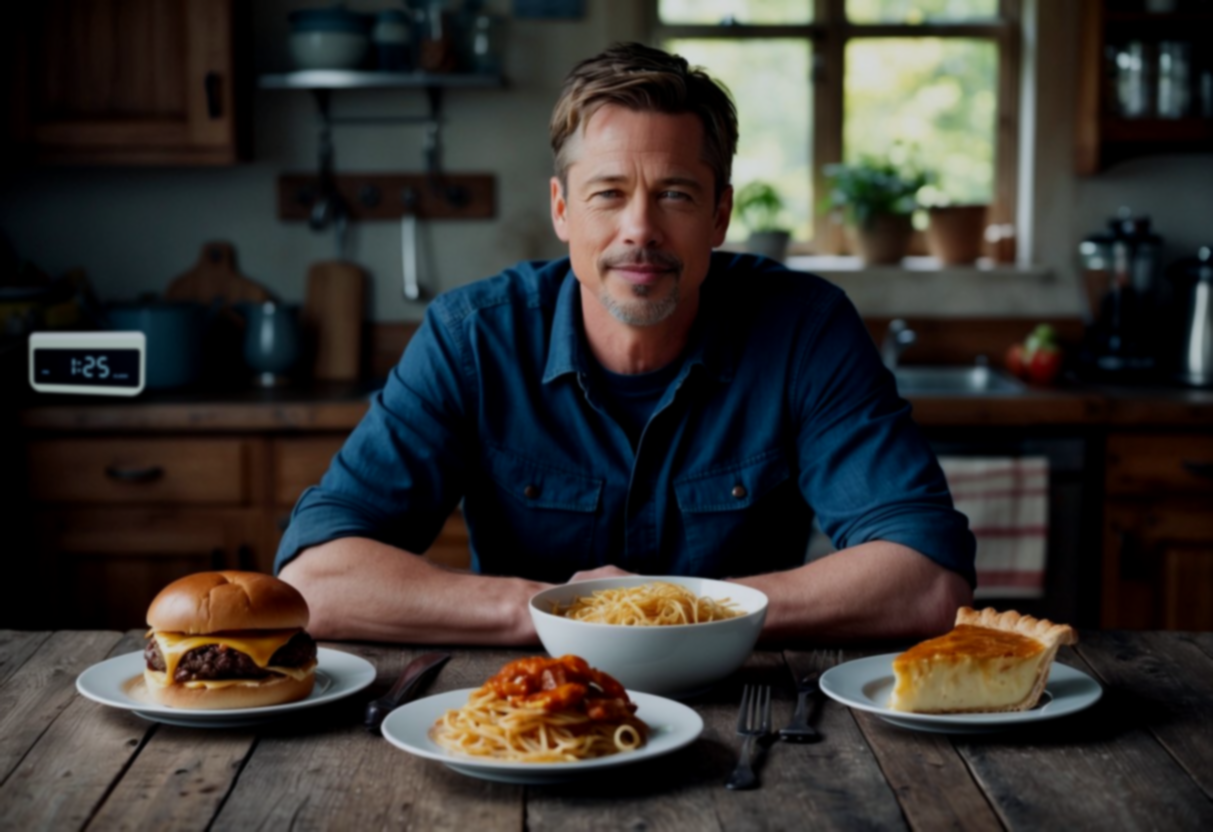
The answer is h=1 m=25
